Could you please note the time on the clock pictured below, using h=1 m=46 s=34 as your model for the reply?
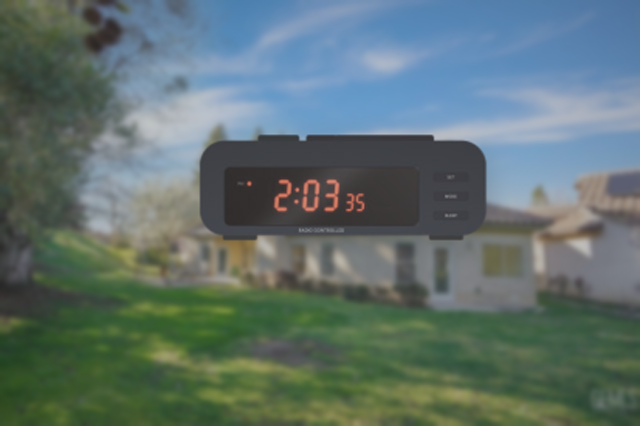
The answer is h=2 m=3 s=35
